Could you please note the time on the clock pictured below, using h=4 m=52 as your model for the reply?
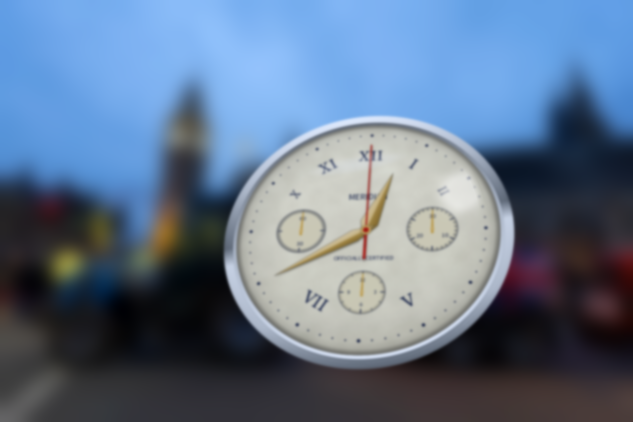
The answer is h=12 m=40
